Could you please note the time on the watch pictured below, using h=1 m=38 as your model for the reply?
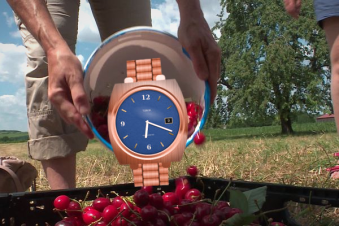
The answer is h=6 m=19
